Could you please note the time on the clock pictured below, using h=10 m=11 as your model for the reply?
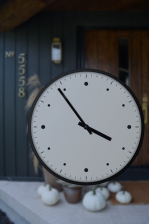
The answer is h=3 m=54
